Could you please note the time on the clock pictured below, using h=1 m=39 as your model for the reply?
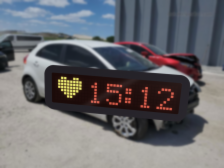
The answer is h=15 m=12
